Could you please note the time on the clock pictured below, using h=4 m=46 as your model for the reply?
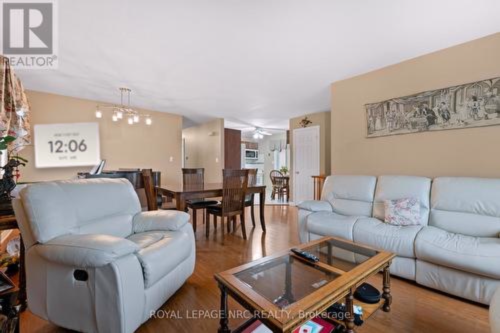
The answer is h=12 m=6
